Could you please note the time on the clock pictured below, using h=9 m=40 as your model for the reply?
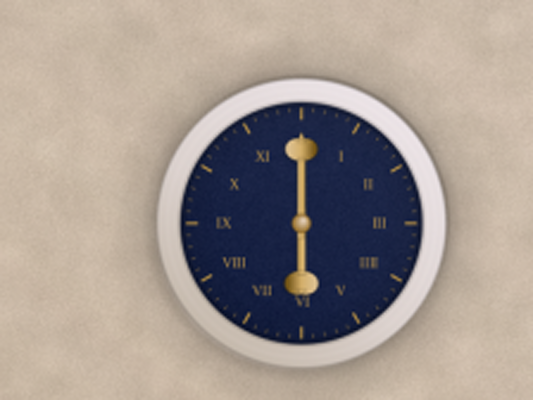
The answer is h=6 m=0
